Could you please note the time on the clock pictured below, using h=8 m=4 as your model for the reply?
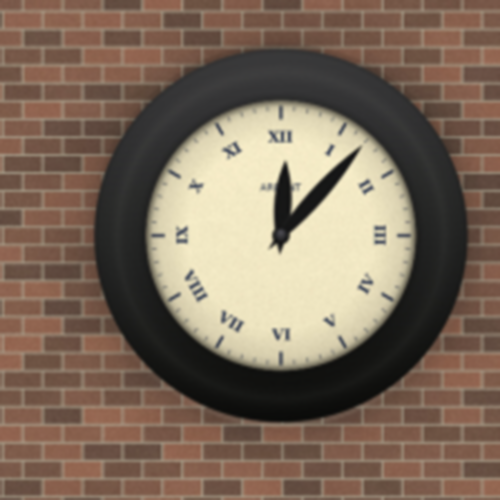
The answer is h=12 m=7
